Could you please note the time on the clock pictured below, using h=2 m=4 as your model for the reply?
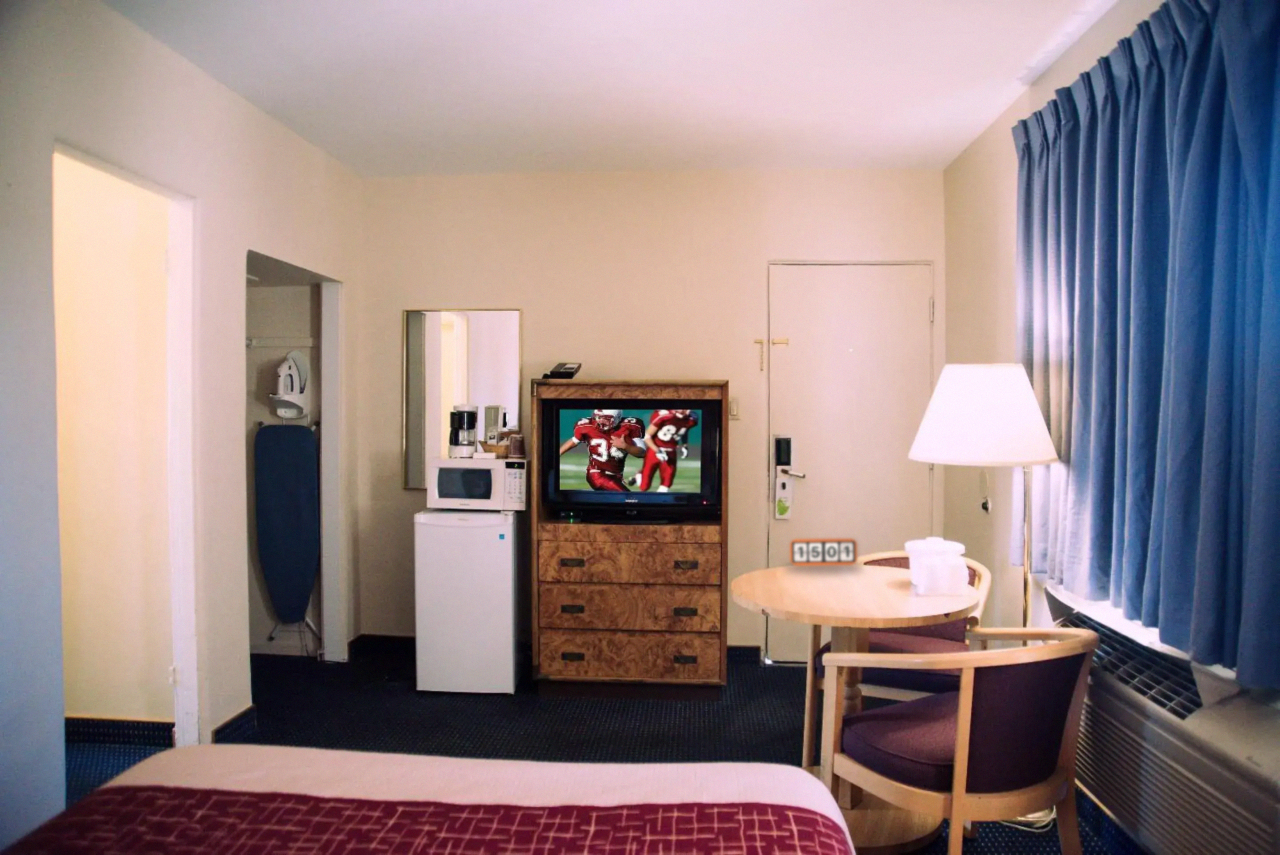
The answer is h=15 m=1
